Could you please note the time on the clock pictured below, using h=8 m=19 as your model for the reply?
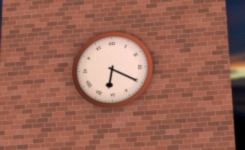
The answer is h=6 m=20
